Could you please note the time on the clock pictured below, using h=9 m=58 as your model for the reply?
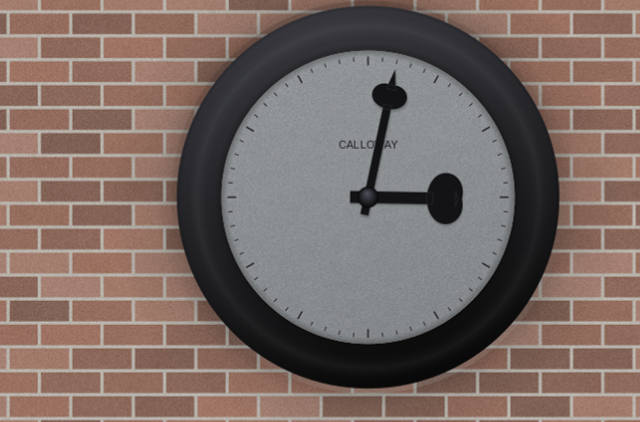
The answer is h=3 m=2
